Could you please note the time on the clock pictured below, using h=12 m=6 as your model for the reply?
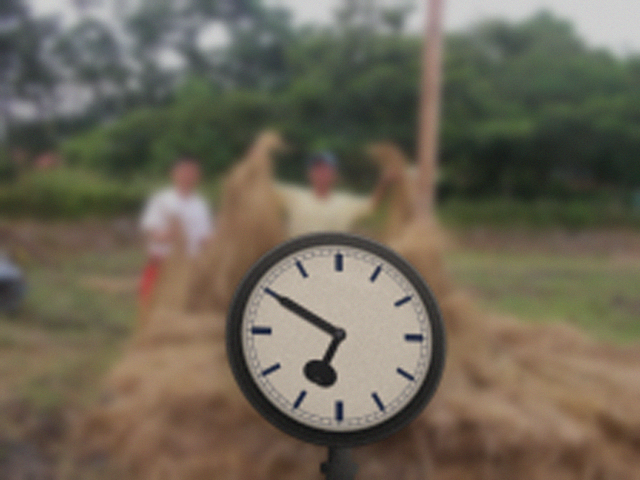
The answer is h=6 m=50
